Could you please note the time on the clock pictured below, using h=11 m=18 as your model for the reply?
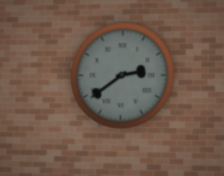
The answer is h=2 m=39
